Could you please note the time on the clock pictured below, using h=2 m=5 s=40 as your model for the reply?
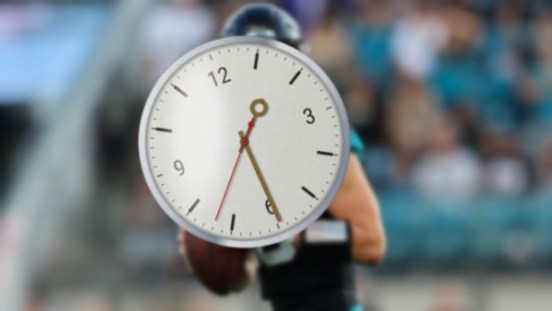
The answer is h=1 m=29 s=37
